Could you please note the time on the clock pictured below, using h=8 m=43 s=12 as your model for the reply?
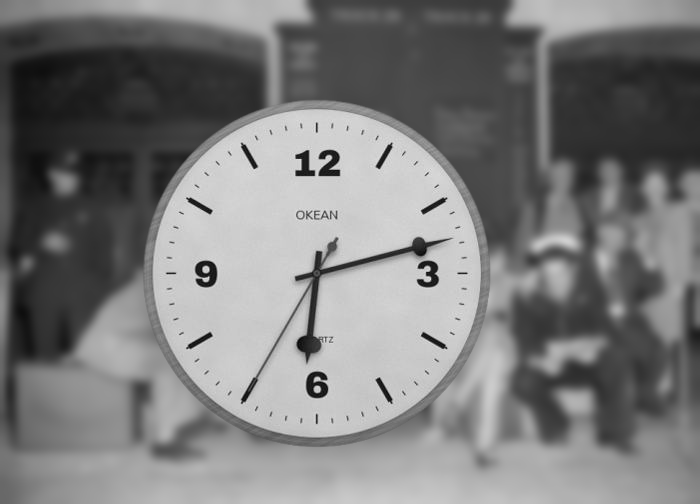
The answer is h=6 m=12 s=35
